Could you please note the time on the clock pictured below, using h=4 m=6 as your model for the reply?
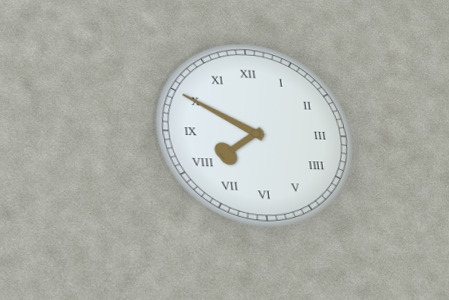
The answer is h=7 m=50
